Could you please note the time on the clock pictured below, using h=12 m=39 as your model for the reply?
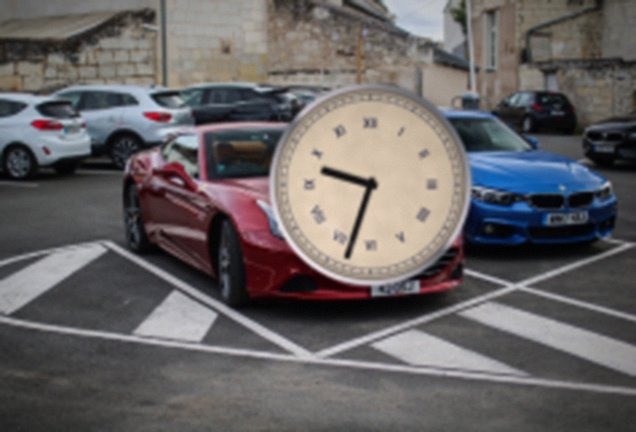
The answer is h=9 m=33
